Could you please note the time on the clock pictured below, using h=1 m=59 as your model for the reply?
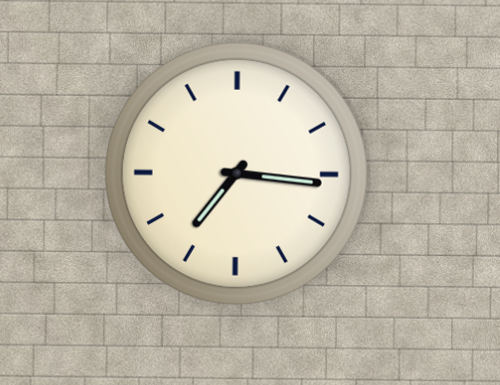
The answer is h=7 m=16
